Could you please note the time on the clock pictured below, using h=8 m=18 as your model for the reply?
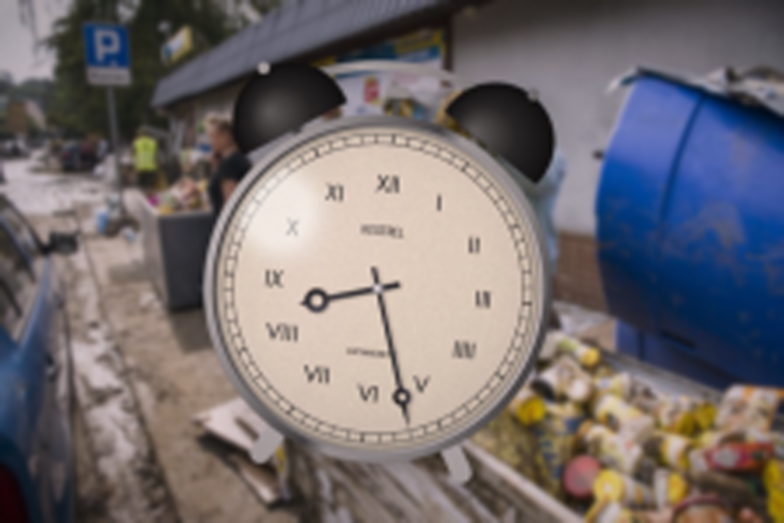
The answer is h=8 m=27
